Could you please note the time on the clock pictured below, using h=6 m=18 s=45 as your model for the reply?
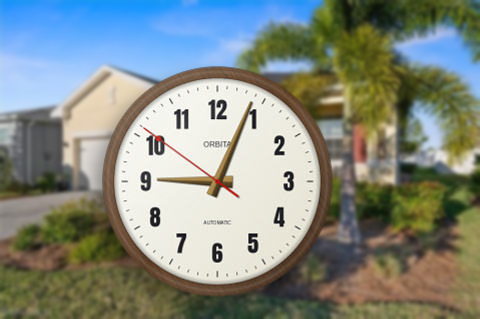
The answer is h=9 m=3 s=51
